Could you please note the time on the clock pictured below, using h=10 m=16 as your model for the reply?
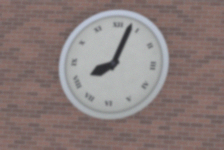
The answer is h=8 m=3
